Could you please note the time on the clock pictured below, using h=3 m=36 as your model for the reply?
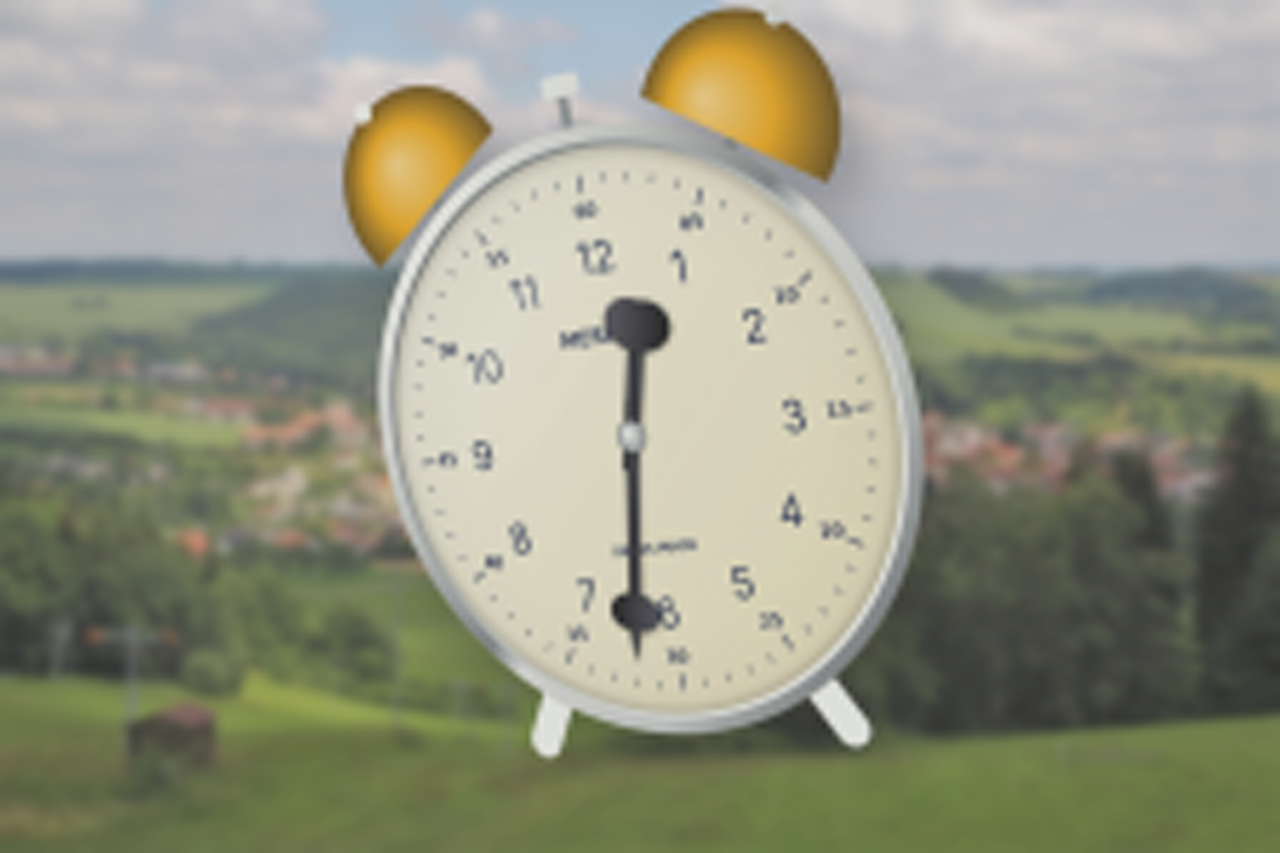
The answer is h=12 m=32
